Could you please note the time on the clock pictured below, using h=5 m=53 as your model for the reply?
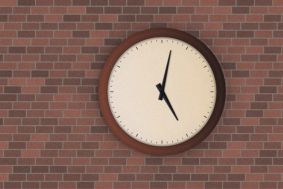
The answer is h=5 m=2
